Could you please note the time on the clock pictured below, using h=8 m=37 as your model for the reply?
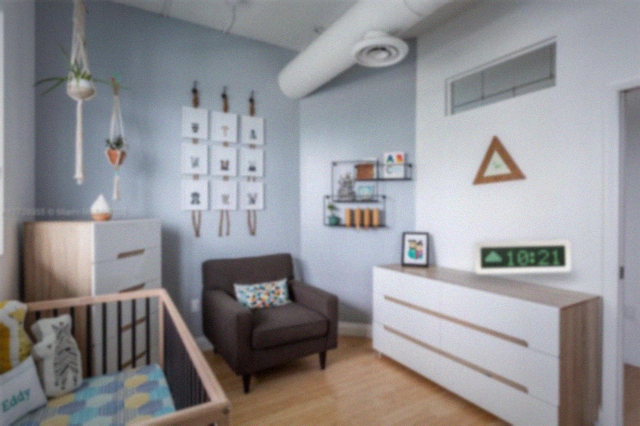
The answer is h=10 m=21
